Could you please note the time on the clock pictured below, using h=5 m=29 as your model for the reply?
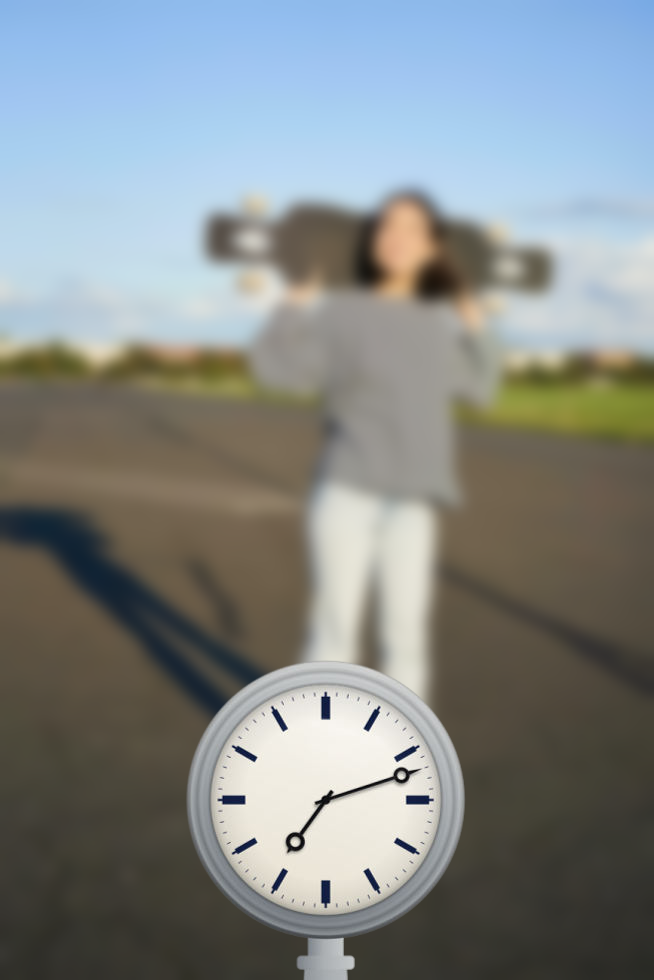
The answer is h=7 m=12
